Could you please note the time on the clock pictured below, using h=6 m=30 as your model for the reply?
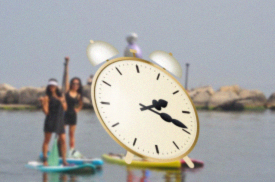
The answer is h=2 m=19
